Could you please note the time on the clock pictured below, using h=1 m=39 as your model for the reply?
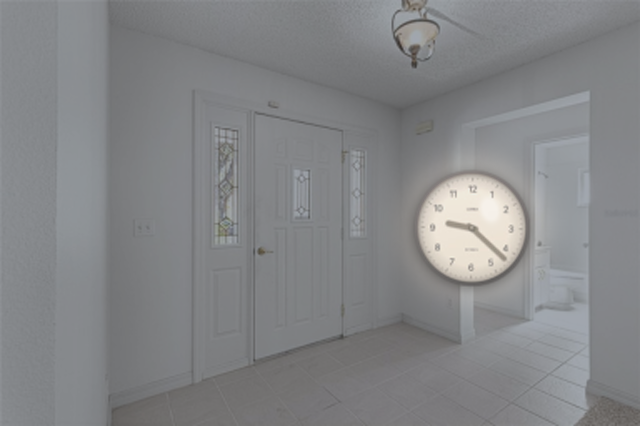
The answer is h=9 m=22
